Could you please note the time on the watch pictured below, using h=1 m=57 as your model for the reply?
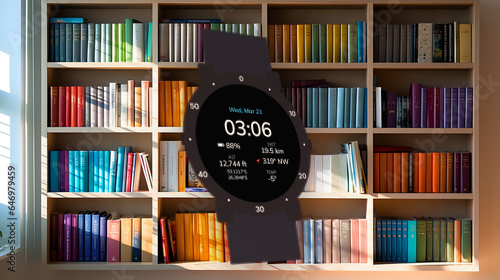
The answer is h=3 m=6
